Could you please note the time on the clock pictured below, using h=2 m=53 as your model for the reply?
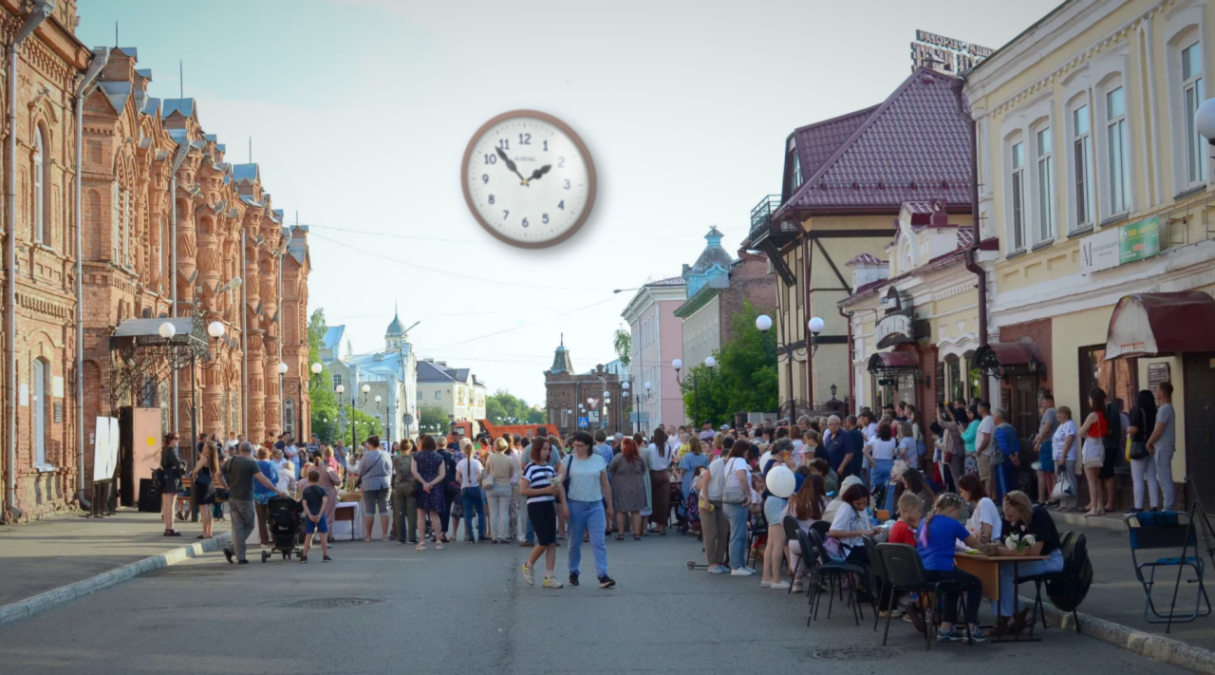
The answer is h=1 m=53
